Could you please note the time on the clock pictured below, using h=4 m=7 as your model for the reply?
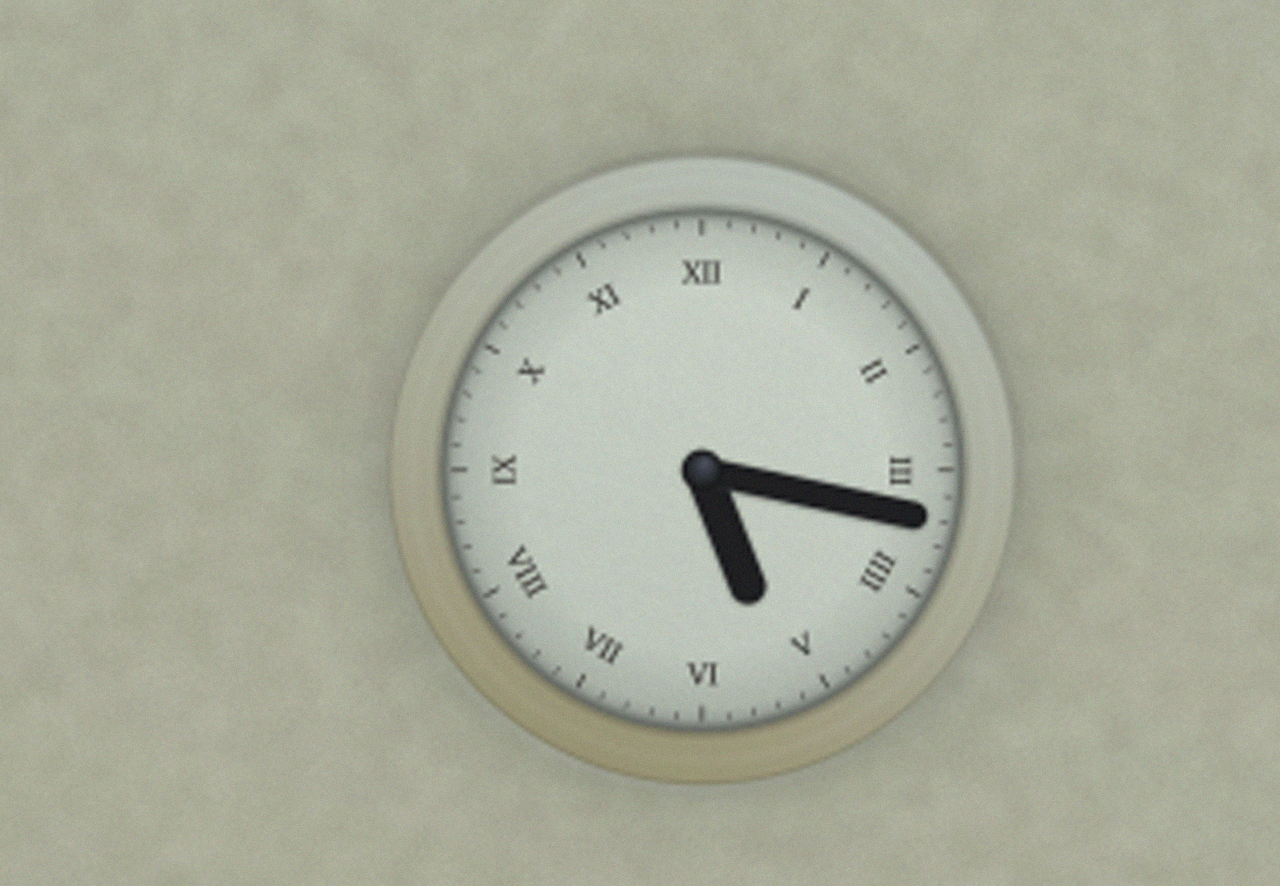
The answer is h=5 m=17
